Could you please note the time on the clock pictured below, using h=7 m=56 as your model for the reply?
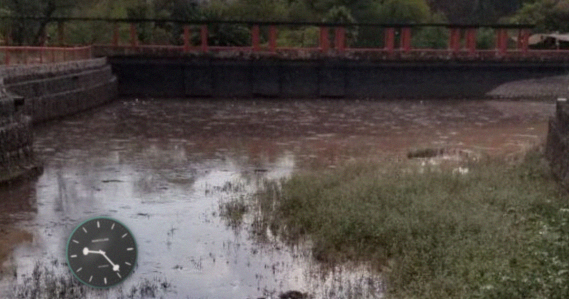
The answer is h=9 m=24
